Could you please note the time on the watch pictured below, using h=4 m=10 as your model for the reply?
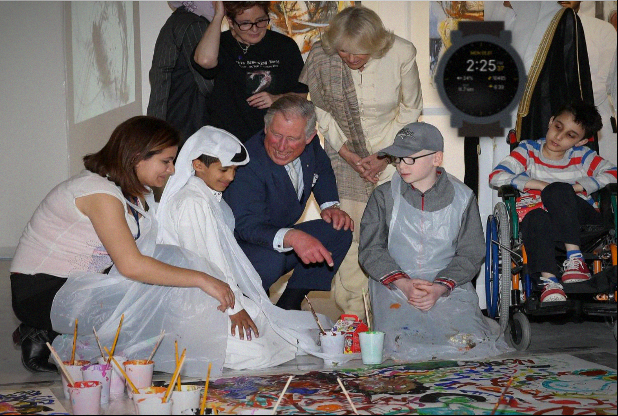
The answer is h=2 m=25
